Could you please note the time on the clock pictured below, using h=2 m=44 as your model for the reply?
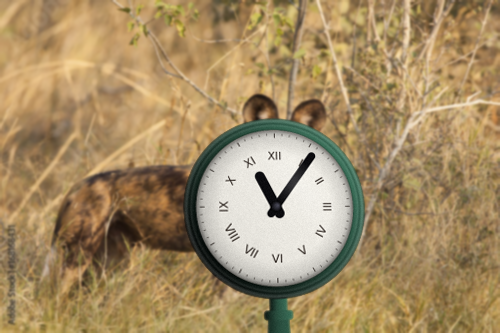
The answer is h=11 m=6
